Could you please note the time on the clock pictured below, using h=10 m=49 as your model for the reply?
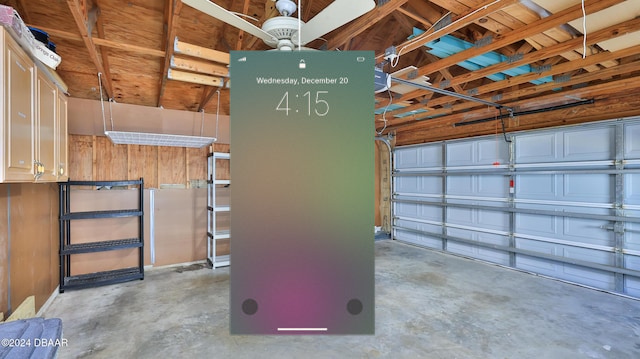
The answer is h=4 m=15
